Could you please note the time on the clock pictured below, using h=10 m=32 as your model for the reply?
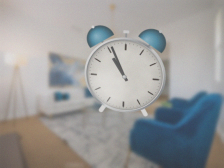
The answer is h=10 m=56
